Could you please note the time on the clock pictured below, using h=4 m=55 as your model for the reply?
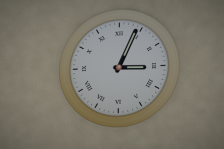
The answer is h=3 m=4
